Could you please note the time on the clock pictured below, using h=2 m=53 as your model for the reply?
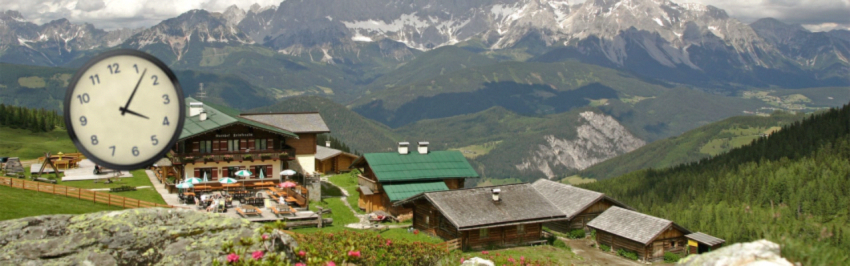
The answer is h=4 m=7
